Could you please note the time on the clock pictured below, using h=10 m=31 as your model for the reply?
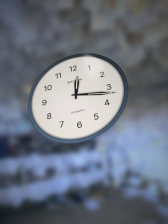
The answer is h=12 m=17
